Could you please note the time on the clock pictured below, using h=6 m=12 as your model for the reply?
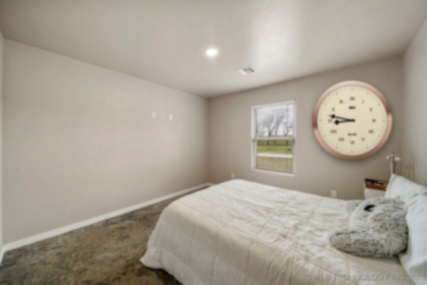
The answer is h=8 m=47
